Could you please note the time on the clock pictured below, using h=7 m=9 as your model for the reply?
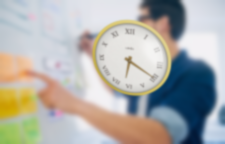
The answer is h=6 m=20
